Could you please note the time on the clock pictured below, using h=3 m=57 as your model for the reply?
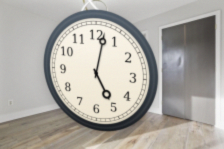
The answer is h=5 m=2
